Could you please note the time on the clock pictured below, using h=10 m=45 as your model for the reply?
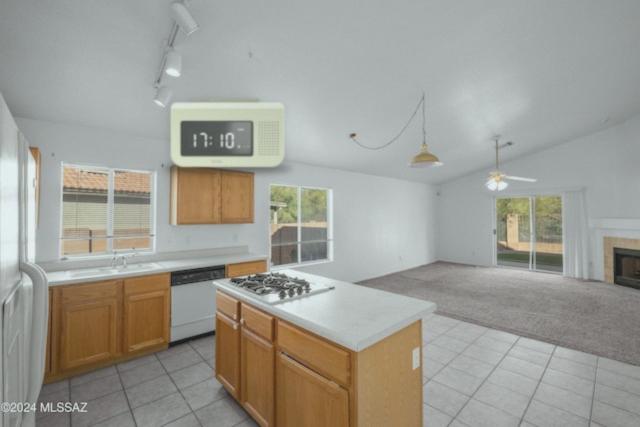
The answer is h=17 m=10
